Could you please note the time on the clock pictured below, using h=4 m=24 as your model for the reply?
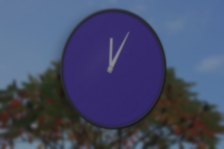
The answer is h=12 m=5
